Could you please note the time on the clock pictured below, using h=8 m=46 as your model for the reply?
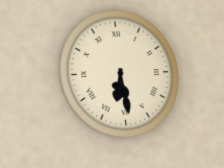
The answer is h=6 m=29
